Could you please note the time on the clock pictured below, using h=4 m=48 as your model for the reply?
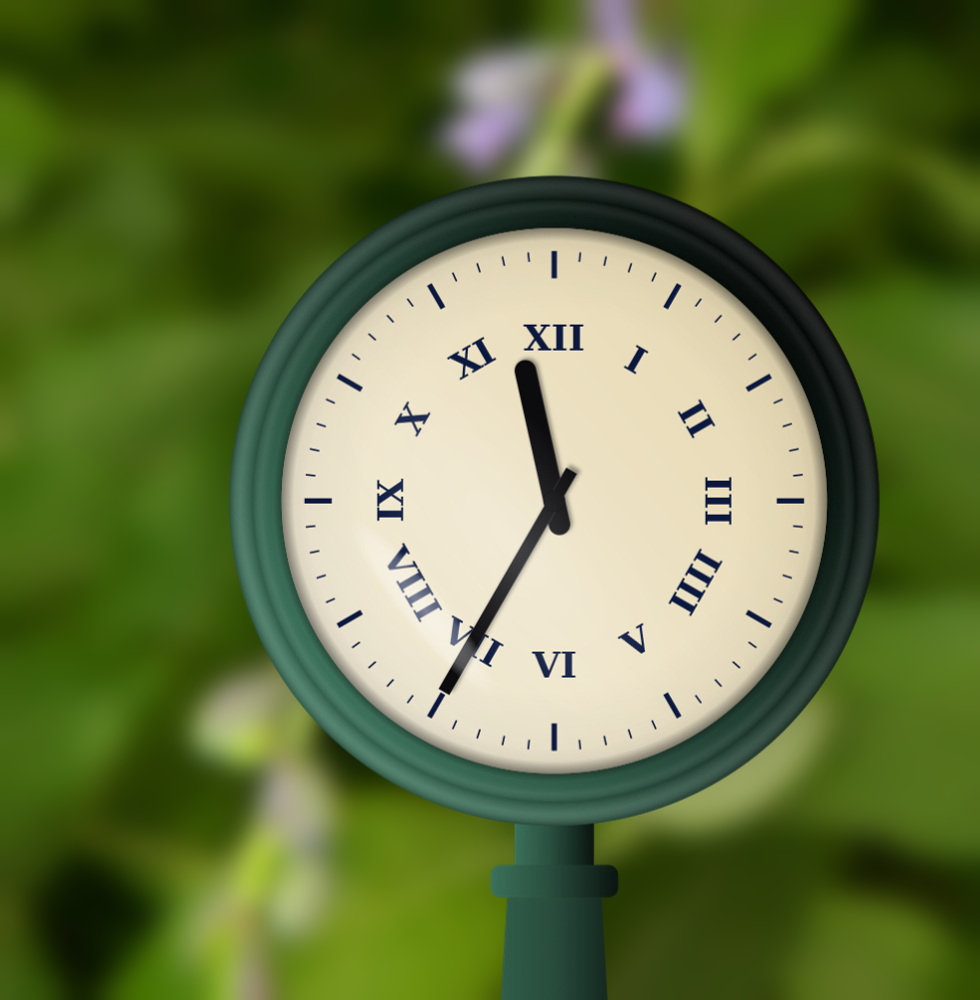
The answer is h=11 m=35
